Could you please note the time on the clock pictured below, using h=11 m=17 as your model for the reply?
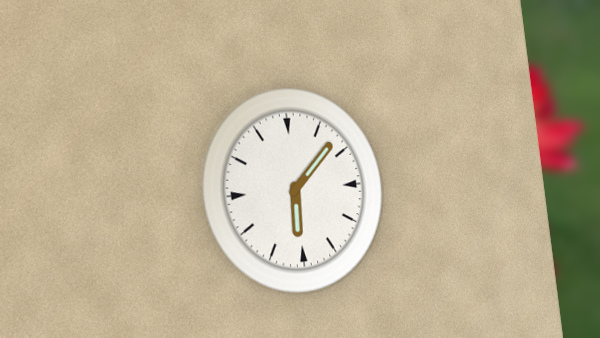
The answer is h=6 m=8
